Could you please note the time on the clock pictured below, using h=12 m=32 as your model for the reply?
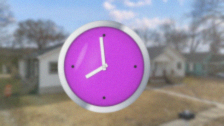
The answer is h=7 m=59
